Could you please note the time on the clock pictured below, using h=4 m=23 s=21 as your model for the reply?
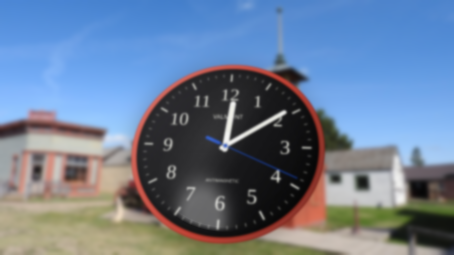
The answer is h=12 m=9 s=19
